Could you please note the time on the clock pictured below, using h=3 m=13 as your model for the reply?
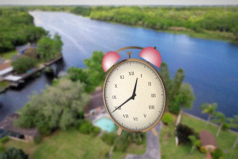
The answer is h=12 m=40
